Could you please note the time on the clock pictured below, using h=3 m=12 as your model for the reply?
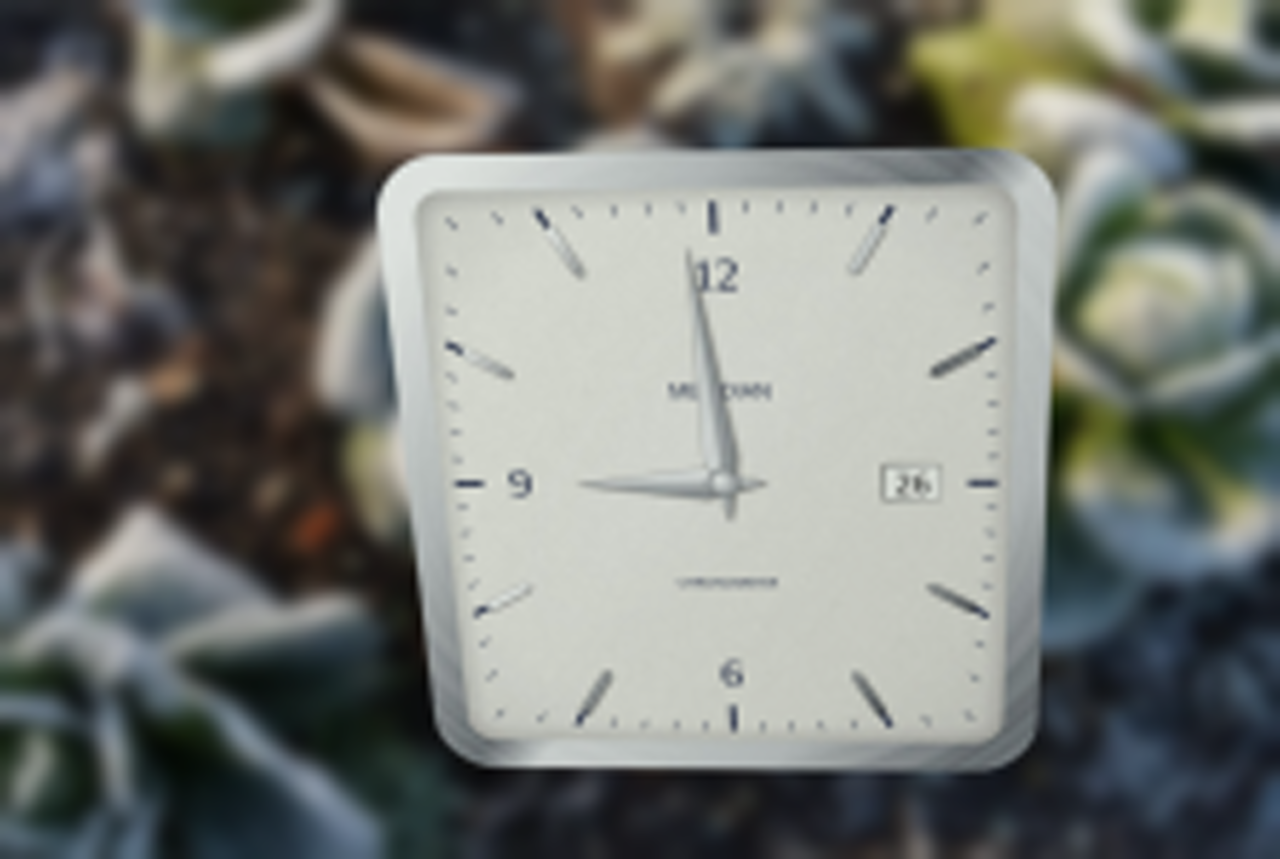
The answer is h=8 m=59
